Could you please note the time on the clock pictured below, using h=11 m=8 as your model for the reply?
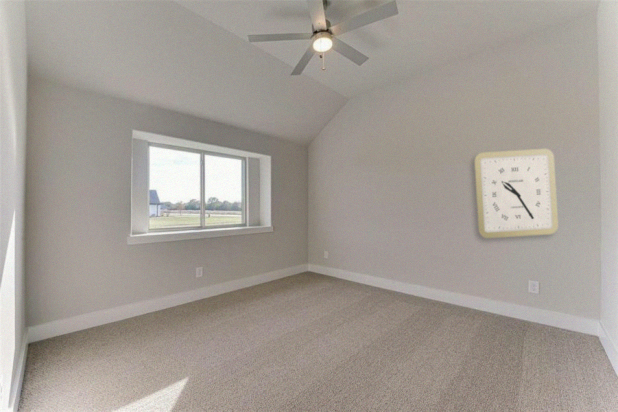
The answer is h=10 m=25
